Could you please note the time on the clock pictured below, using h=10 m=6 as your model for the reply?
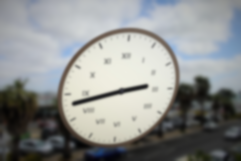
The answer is h=2 m=43
